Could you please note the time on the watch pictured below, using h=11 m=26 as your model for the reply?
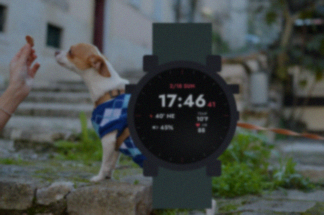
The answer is h=17 m=46
